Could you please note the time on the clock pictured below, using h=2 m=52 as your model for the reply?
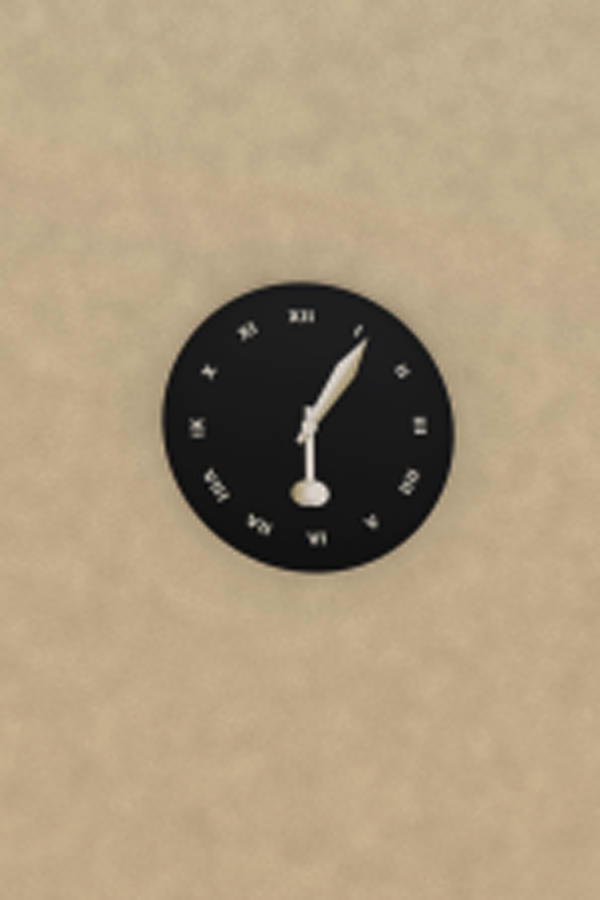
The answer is h=6 m=6
